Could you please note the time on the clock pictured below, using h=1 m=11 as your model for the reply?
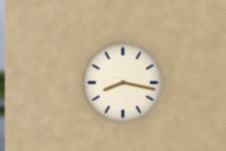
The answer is h=8 m=17
